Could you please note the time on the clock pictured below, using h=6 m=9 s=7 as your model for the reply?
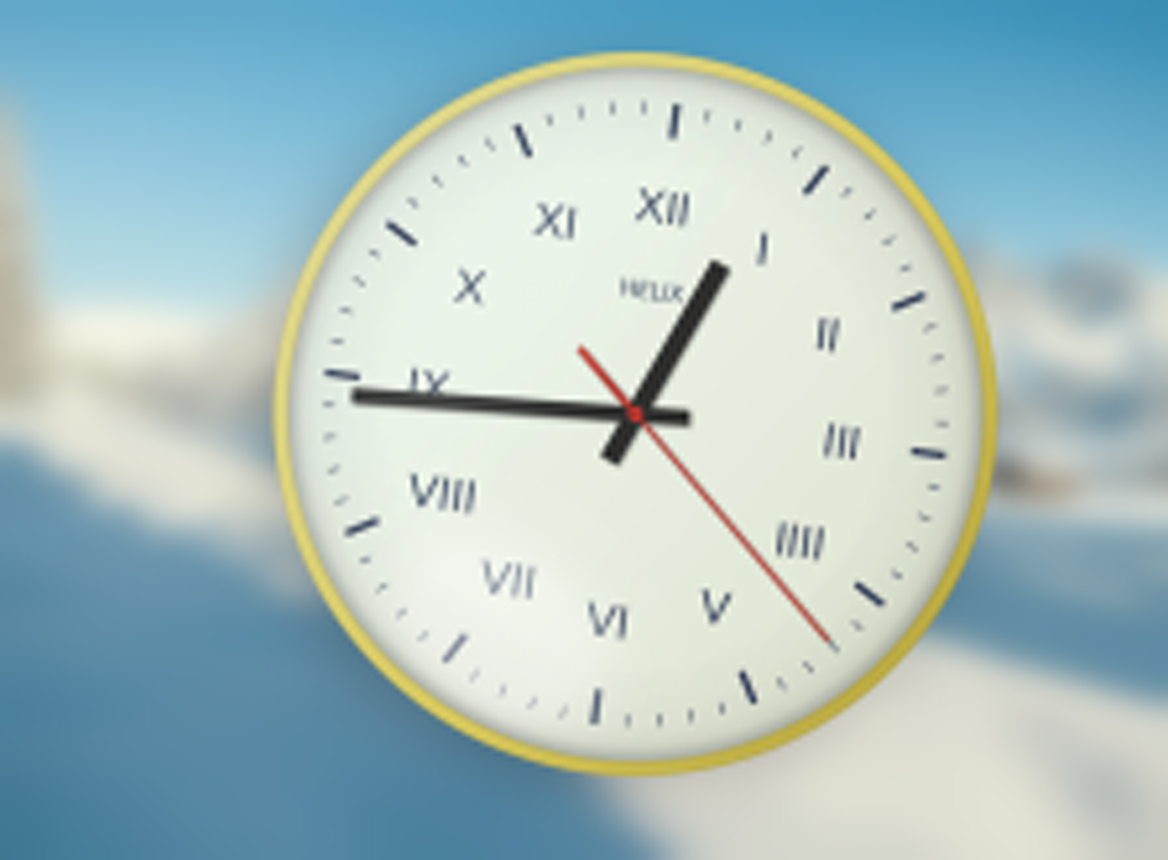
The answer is h=12 m=44 s=22
